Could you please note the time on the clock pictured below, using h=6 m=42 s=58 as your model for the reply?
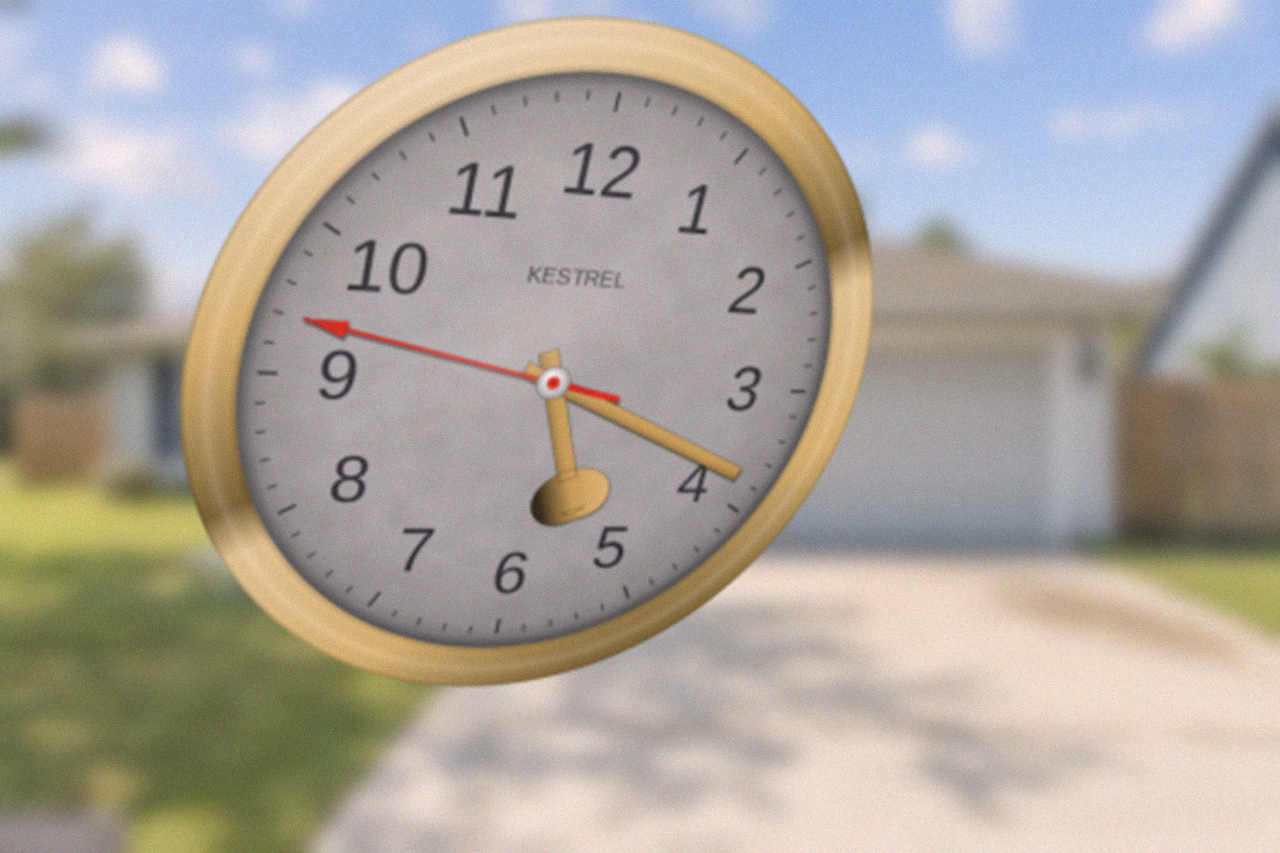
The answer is h=5 m=18 s=47
